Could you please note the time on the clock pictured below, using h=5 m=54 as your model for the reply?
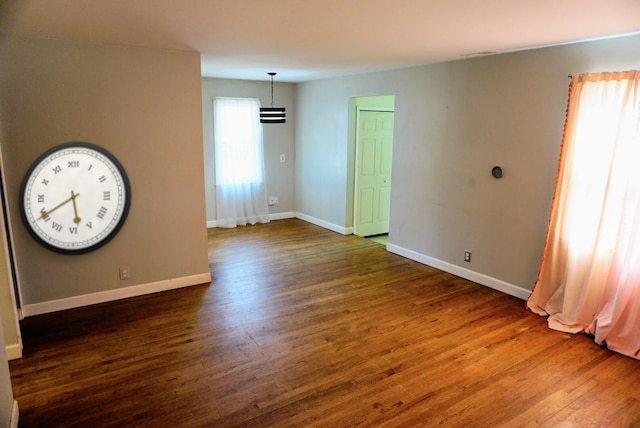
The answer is h=5 m=40
